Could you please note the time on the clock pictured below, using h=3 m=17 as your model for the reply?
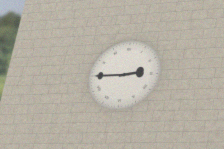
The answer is h=2 m=45
